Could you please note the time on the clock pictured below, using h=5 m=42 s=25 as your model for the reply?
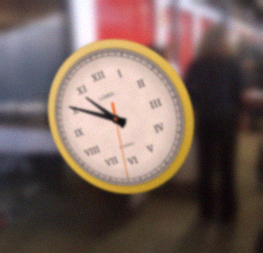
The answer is h=10 m=50 s=32
